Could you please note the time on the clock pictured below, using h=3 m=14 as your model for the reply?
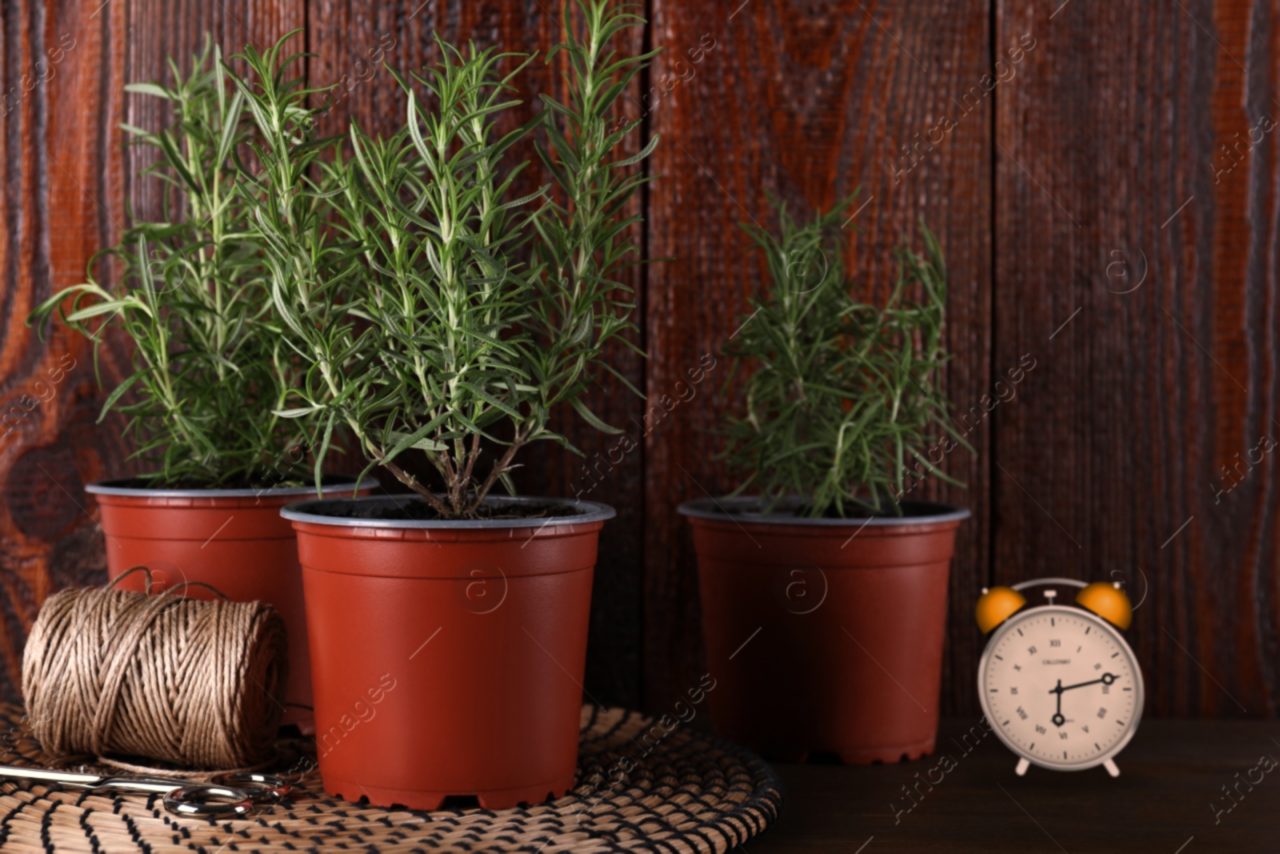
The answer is h=6 m=13
